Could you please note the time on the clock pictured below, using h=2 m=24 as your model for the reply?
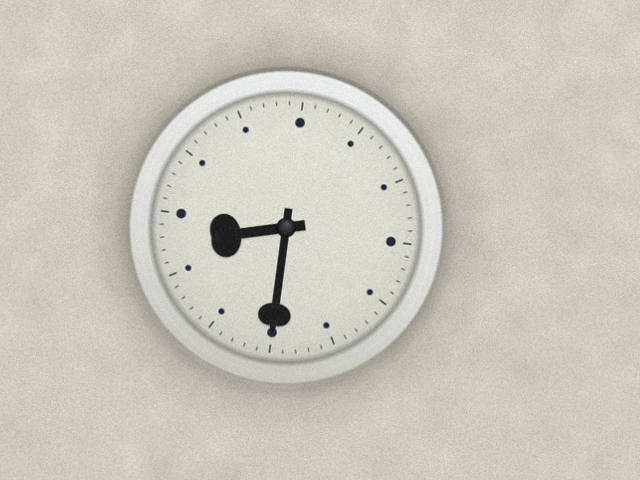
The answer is h=8 m=30
